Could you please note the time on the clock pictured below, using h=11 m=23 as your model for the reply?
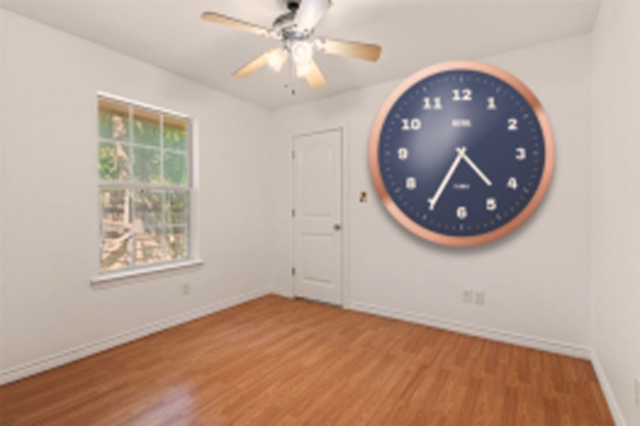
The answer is h=4 m=35
